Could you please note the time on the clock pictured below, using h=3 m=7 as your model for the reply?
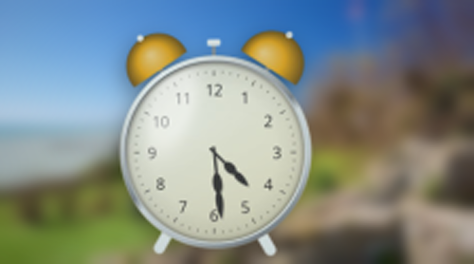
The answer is h=4 m=29
